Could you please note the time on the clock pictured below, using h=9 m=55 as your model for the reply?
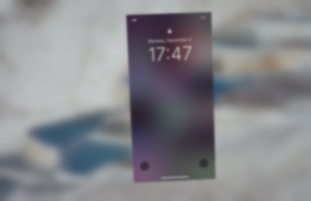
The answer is h=17 m=47
